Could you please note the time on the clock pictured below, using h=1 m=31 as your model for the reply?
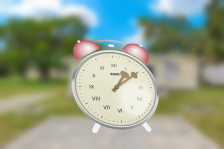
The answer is h=1 m=9
